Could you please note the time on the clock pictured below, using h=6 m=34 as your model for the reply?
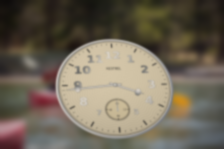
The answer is h=3 m=44
